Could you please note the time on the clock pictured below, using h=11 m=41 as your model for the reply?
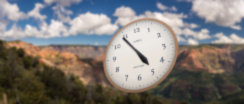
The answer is h=4 m=54
